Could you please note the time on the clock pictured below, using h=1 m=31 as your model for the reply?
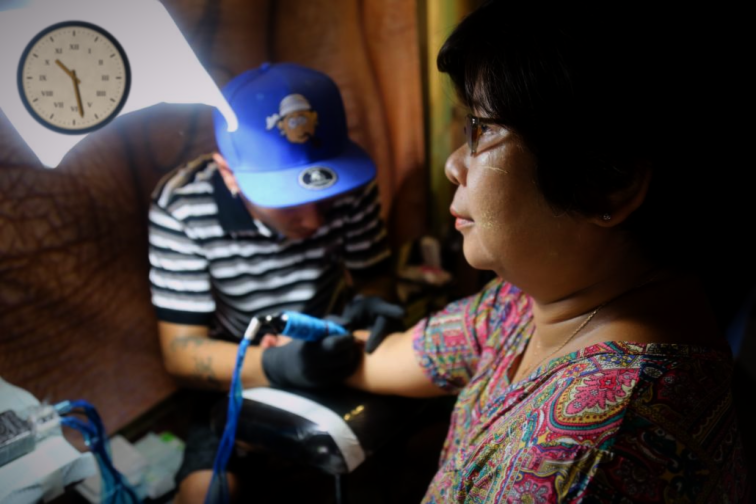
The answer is h=10 m=28
